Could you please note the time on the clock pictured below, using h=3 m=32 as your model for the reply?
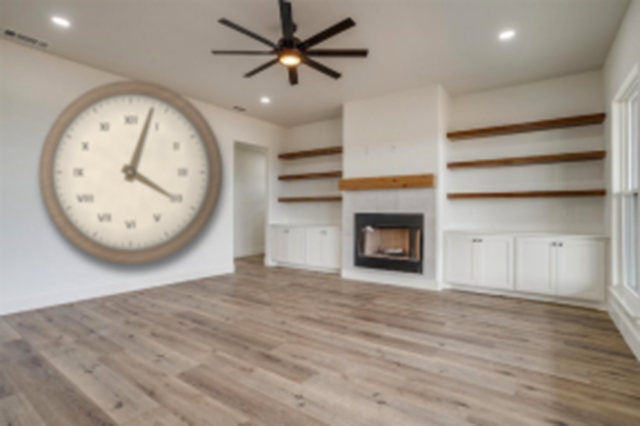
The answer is h=4 m=3
